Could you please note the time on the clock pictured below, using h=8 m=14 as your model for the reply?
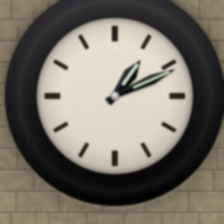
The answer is h=1 m=11
